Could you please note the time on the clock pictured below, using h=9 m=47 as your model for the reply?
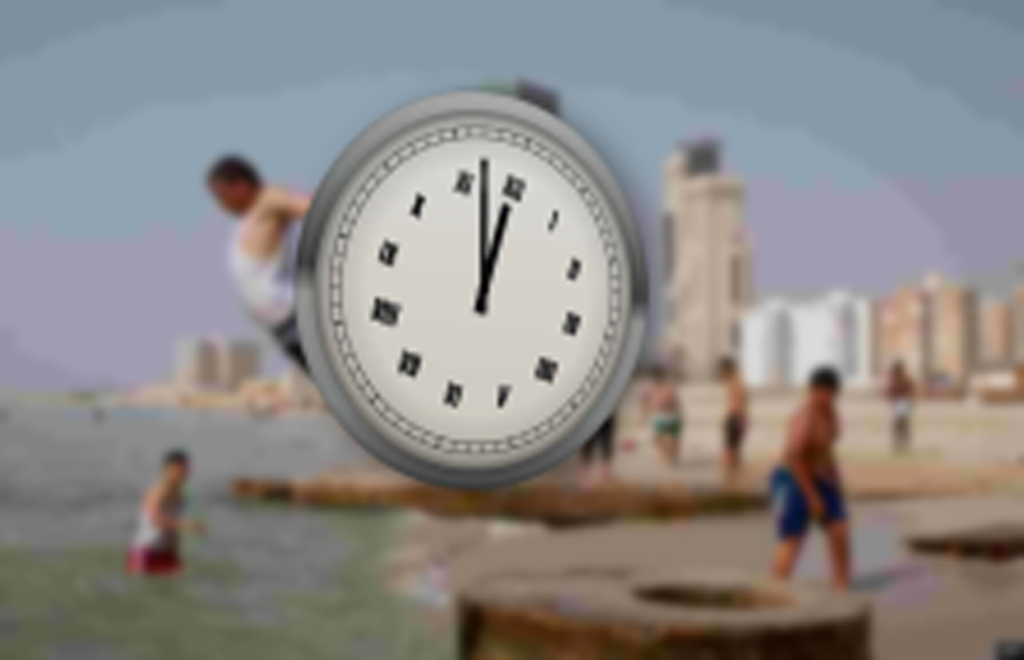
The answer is h=11 m=57
